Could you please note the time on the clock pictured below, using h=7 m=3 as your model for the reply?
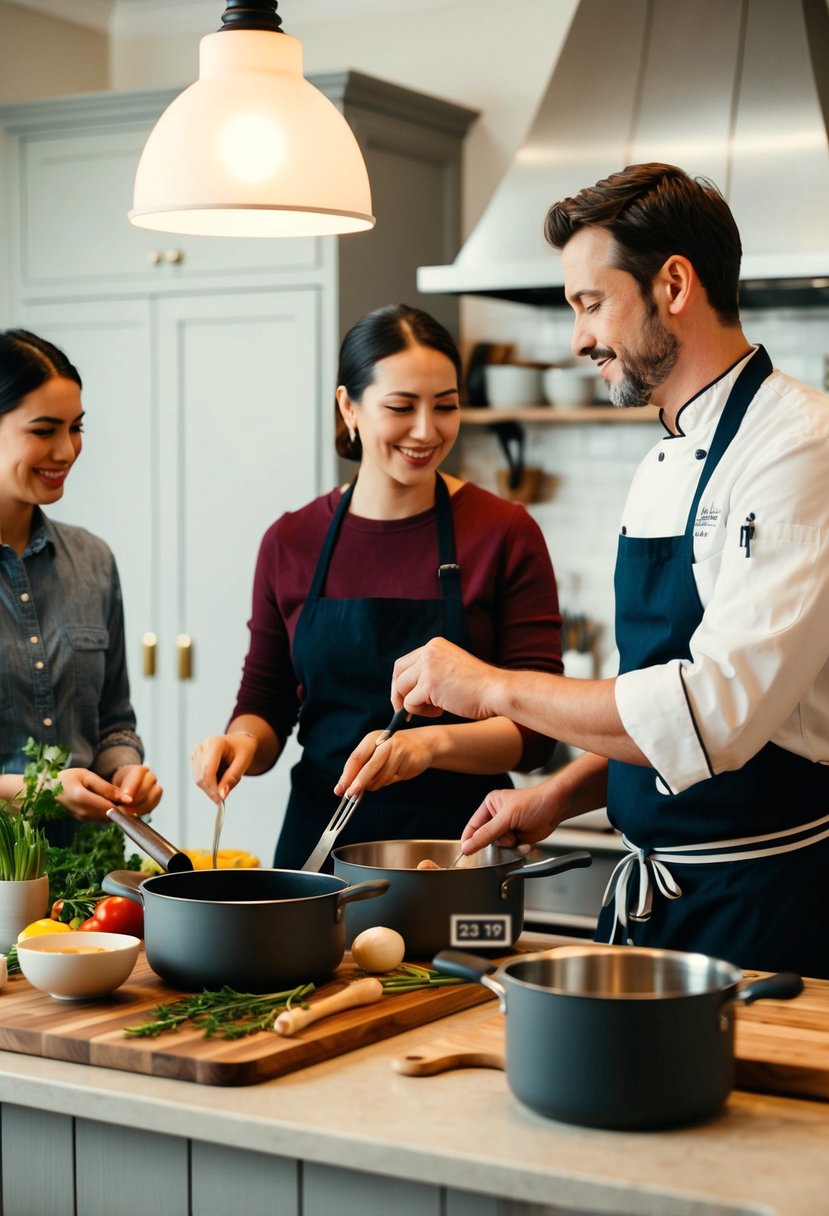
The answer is h=23 m=19
